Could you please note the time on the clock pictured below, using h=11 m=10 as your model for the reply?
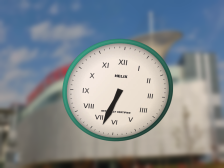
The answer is h=6 m=33
